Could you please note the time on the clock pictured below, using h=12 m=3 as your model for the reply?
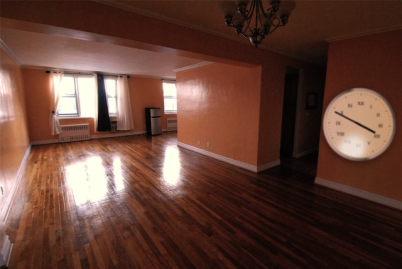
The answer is h=3 m=49
